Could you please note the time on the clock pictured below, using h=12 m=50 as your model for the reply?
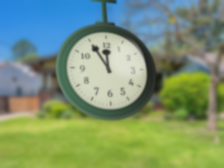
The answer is h=11 m=55
